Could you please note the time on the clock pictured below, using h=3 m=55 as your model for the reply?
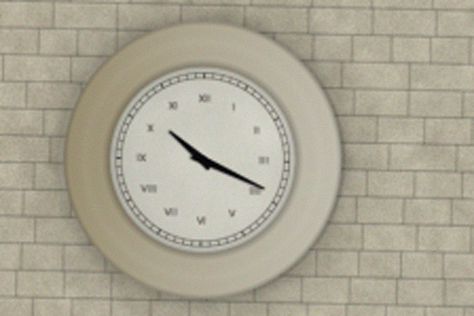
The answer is h=10 m=19
